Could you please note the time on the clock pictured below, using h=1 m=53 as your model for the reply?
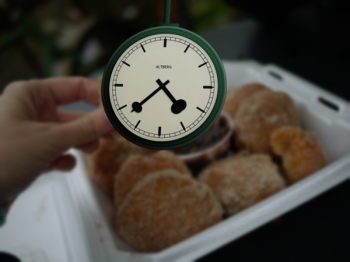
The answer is h=4 m=38
